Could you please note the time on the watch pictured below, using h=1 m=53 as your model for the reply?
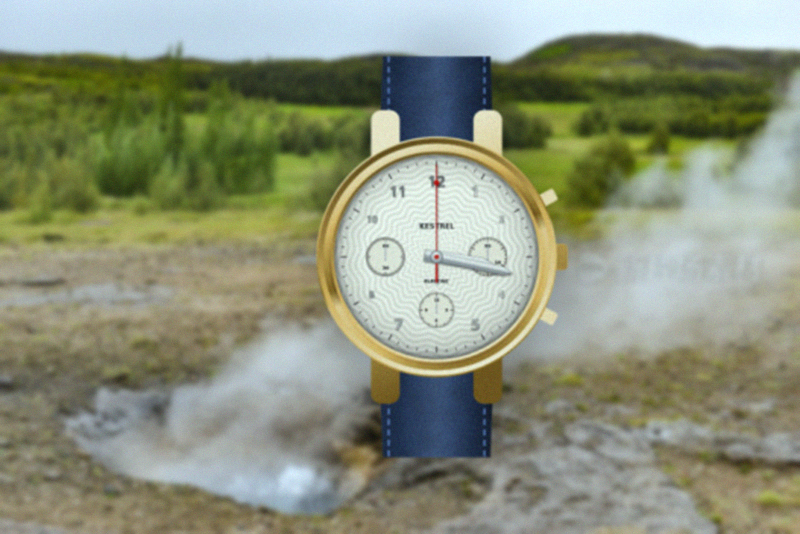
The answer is h=3 m=17
